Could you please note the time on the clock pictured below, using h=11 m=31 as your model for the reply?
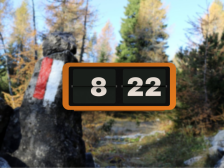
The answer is h=8 m=22
